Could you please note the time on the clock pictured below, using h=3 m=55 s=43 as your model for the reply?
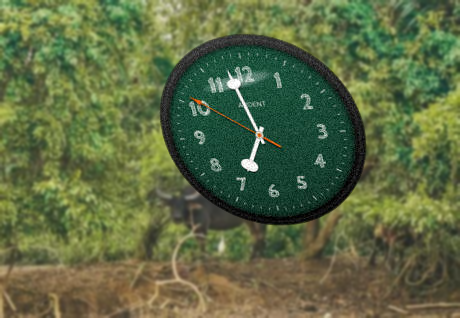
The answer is h=6 m=57 s=51
